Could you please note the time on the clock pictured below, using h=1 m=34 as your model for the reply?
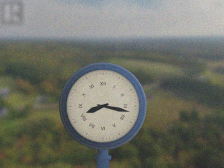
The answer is h=8 m=17
